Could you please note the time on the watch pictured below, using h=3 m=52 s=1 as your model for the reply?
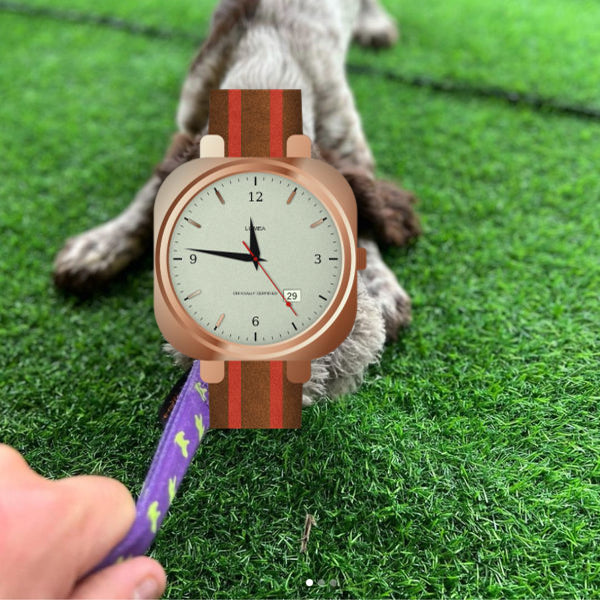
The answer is h=11 m=46 s=24
